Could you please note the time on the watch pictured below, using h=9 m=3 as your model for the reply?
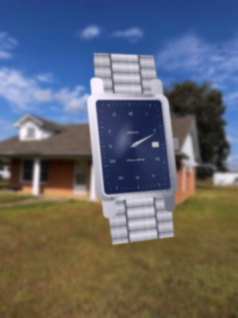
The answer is h=2 m=11
